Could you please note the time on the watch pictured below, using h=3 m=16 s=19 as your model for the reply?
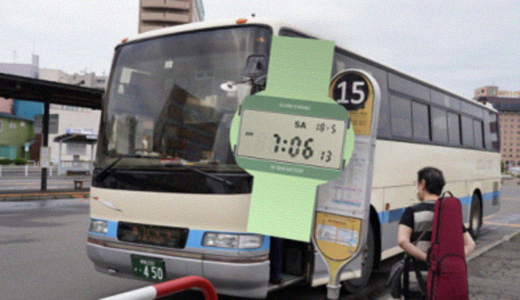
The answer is h=7 m=6 s=13
